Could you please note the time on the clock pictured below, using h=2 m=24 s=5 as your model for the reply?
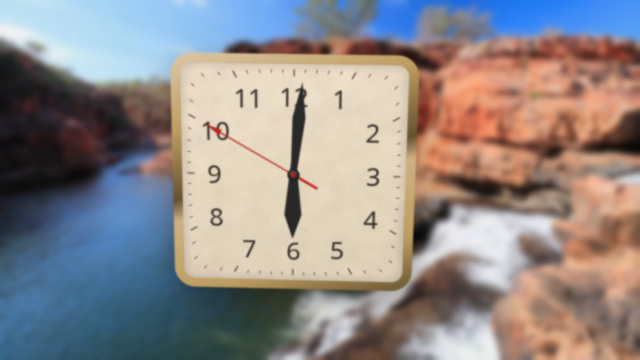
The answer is h=6 m=0 s=50
